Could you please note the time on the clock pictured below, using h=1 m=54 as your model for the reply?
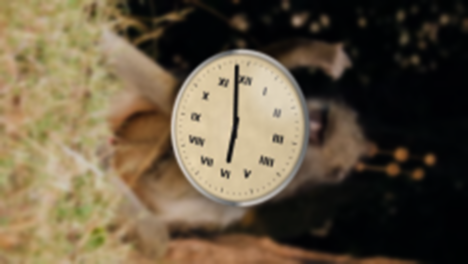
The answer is h=5 m=58
